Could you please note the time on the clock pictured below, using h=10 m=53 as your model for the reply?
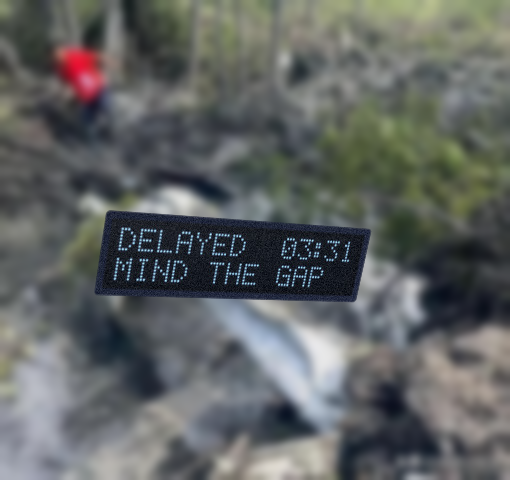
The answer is h=3 m=31
